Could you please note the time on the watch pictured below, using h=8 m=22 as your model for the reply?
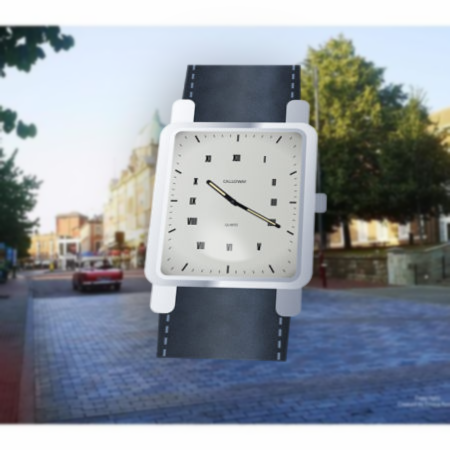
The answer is h=10 m=20
